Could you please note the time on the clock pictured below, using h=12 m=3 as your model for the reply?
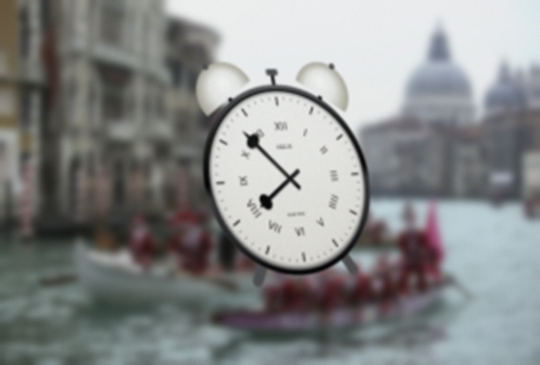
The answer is h=7 m=53
